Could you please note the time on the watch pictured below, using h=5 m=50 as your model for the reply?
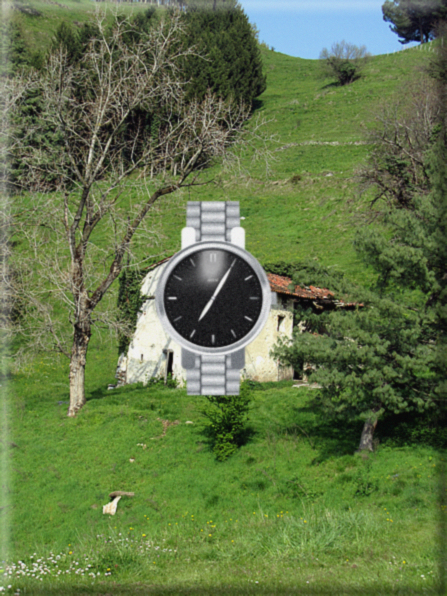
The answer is h=7 m=5
